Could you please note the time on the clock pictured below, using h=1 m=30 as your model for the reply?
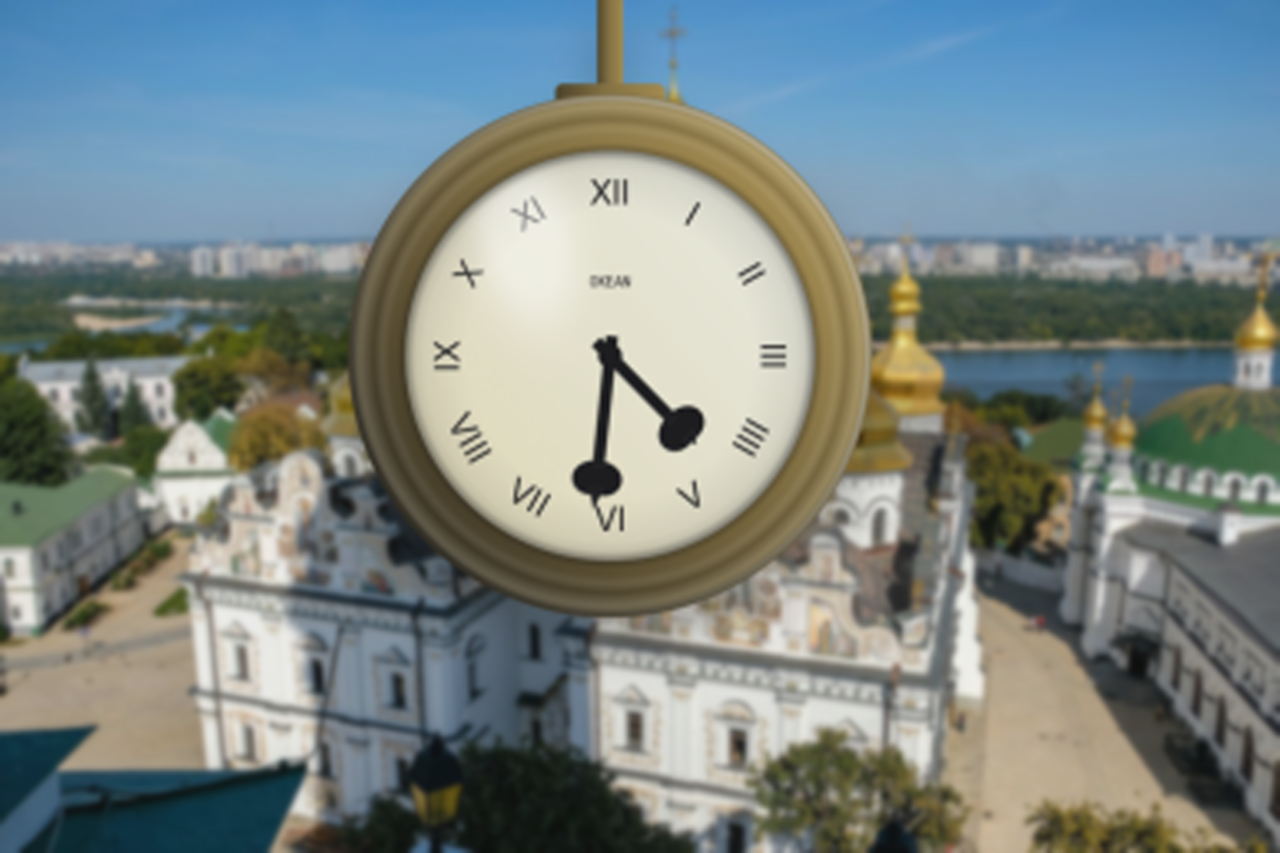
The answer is h=4 m=31
